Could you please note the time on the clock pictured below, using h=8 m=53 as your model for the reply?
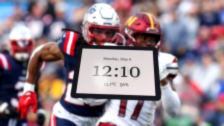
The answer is h=12 m=10
